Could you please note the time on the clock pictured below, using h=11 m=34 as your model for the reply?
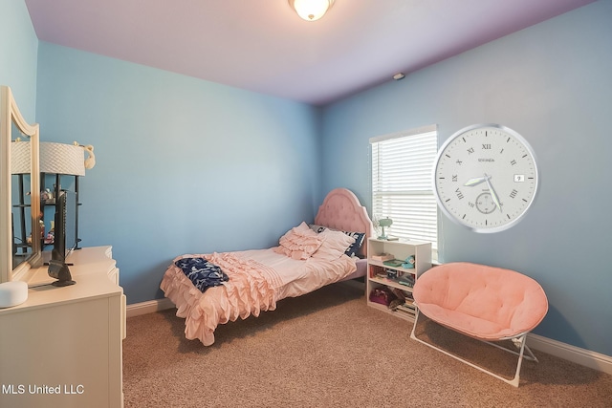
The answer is h=8 m=26
